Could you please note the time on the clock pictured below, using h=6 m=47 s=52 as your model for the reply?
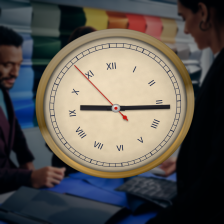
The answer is h=9 m=15 s=54
